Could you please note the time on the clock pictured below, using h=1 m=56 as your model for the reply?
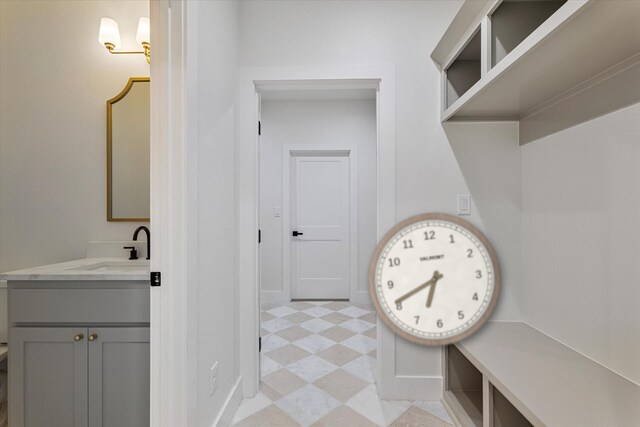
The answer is h=6 m=41
